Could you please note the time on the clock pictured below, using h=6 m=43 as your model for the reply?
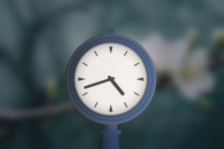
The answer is h=4 m=42
